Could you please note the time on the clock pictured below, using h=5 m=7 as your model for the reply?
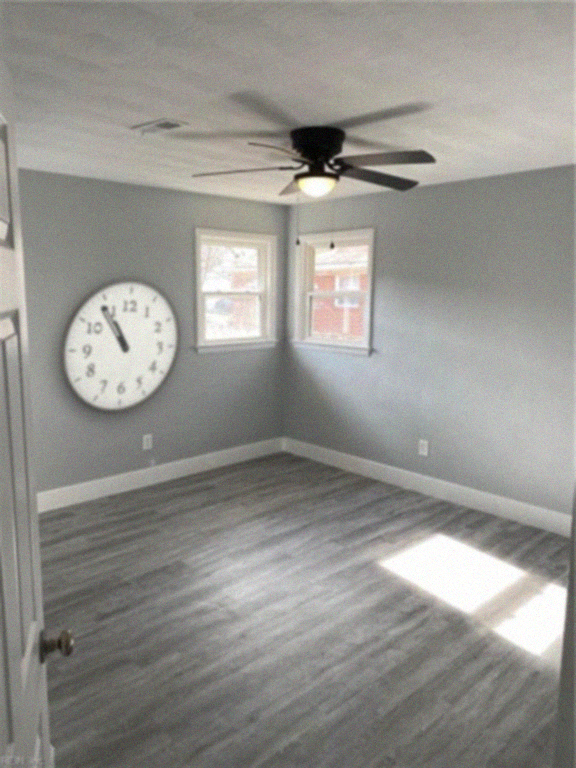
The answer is h=10 m=54
